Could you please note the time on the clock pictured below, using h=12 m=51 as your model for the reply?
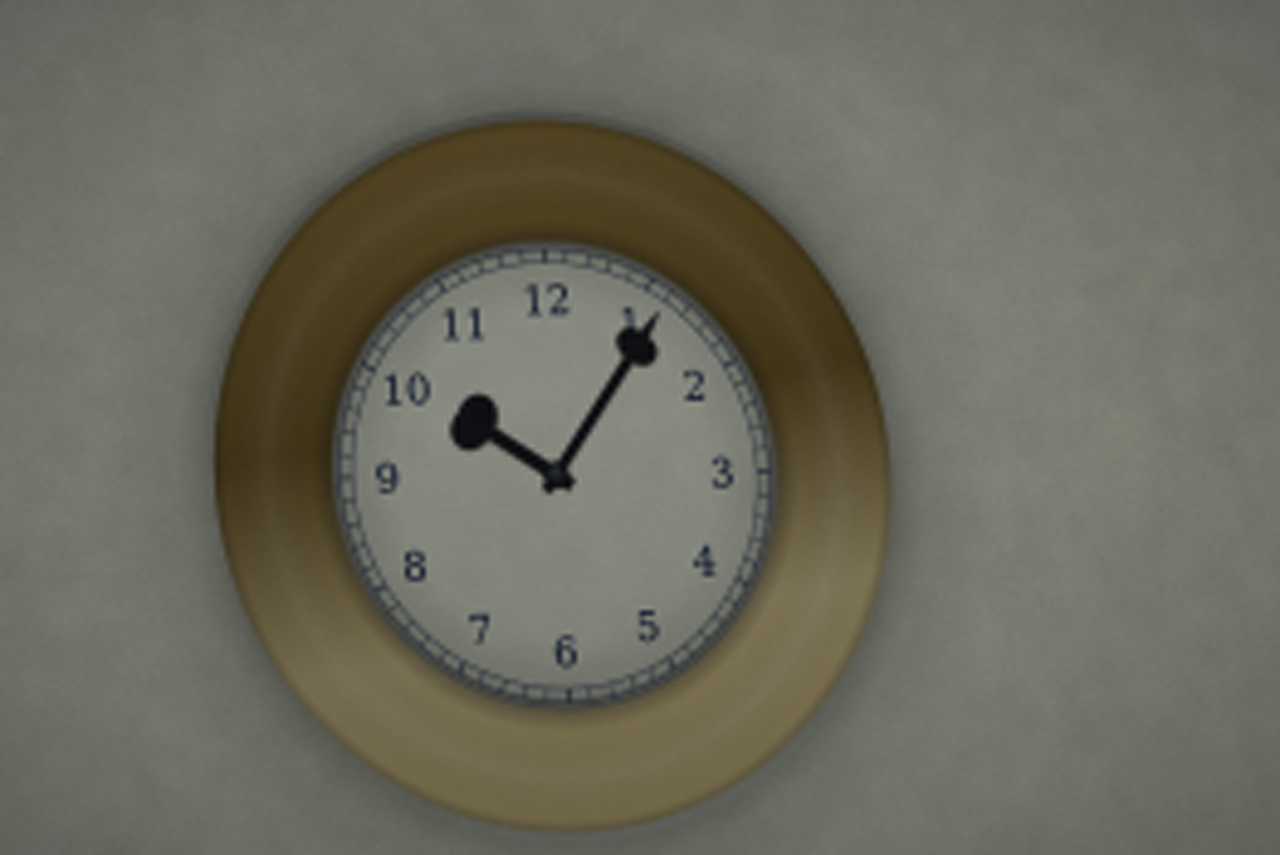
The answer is h=10 m=6
